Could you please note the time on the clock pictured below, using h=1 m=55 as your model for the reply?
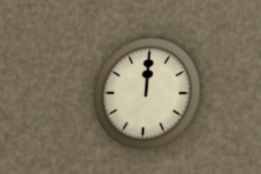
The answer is h=12 m=0
